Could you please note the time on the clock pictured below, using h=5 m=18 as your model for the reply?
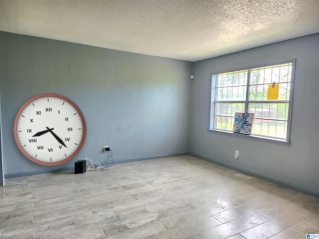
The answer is h=8 m=23
